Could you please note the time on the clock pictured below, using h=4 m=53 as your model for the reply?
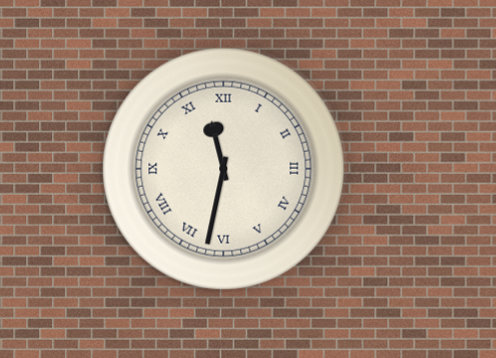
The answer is h=11 m=32
